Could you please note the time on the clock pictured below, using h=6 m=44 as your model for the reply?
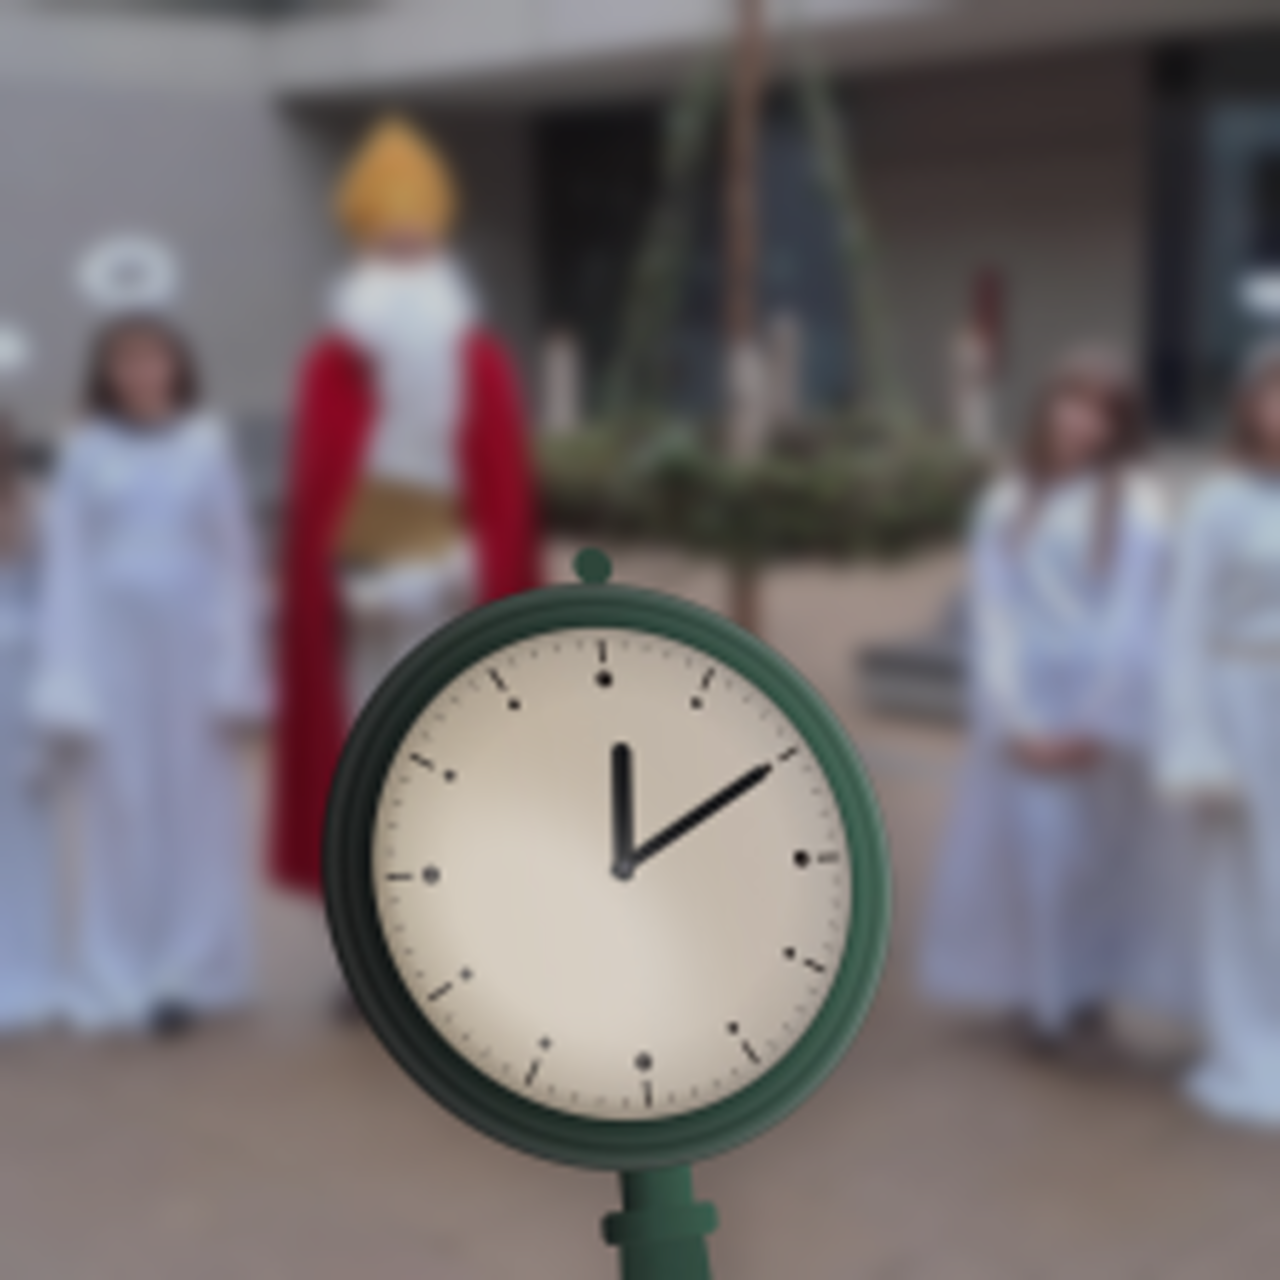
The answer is h=12 m=10
